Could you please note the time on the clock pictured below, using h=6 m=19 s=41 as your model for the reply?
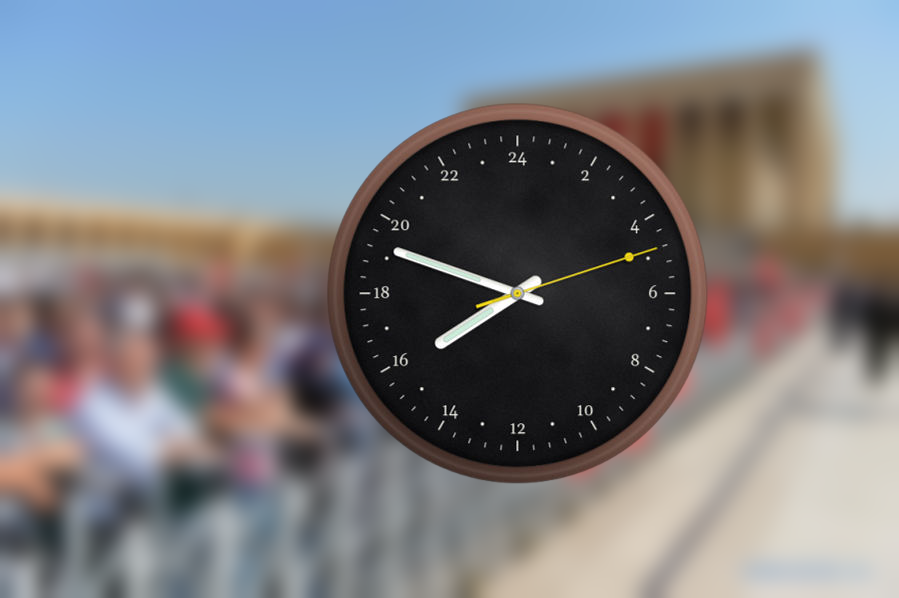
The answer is h=15 m=48 s=12
